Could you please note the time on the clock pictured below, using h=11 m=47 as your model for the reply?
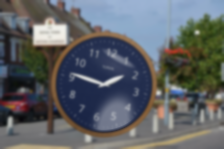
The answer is h=1 m=46
